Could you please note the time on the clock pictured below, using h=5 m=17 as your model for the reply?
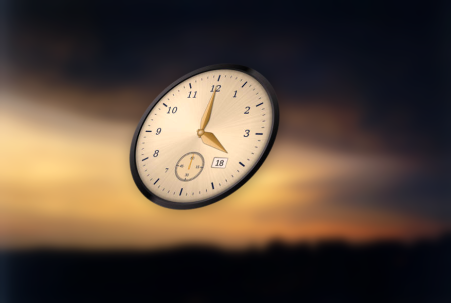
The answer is h=4 m=0
